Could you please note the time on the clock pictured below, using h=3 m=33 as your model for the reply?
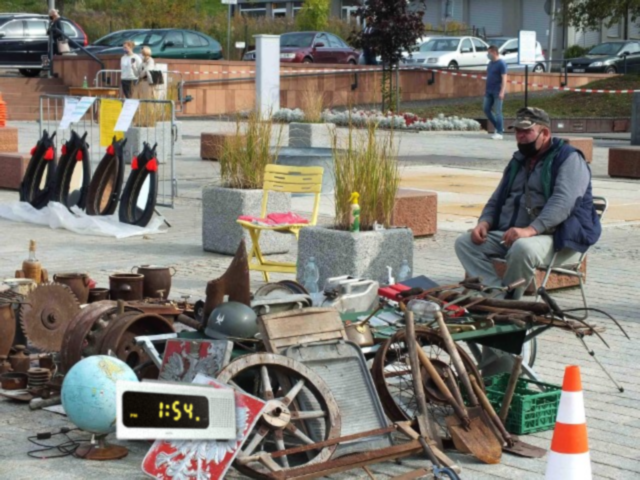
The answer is h=1 m=54
